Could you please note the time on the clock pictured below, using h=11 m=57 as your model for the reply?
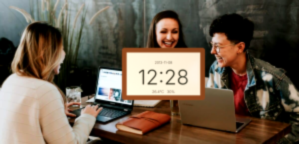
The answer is h=12 m=28
